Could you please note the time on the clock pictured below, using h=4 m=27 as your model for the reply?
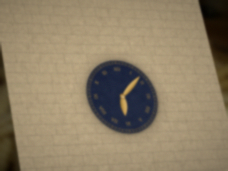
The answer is h=6 m=8
